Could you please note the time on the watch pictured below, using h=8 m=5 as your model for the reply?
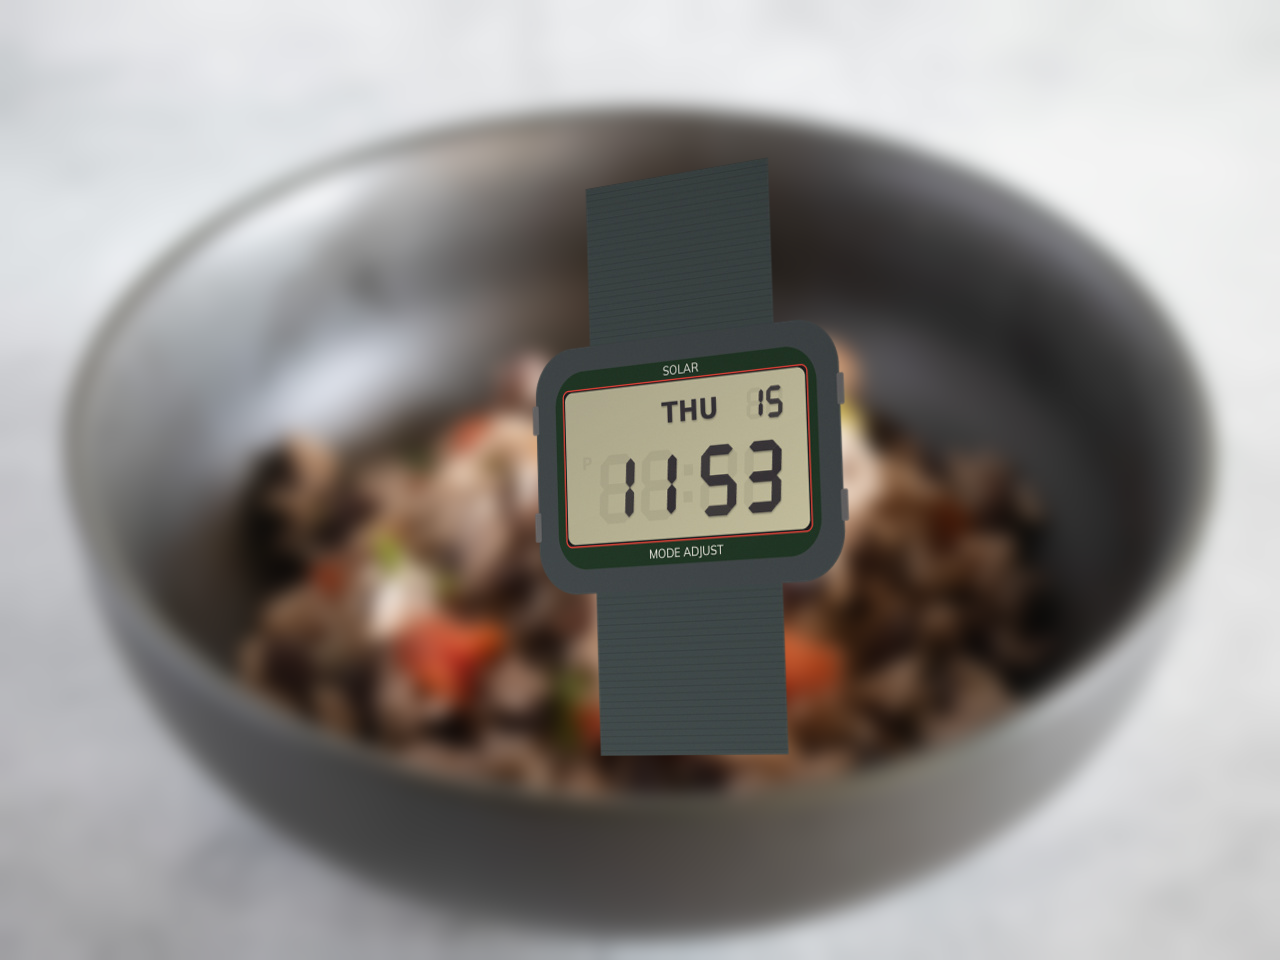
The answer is h=11 m=53
